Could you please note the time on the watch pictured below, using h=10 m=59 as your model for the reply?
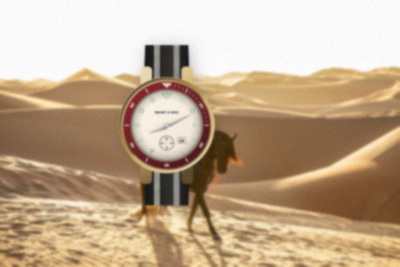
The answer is h=8 m=11
